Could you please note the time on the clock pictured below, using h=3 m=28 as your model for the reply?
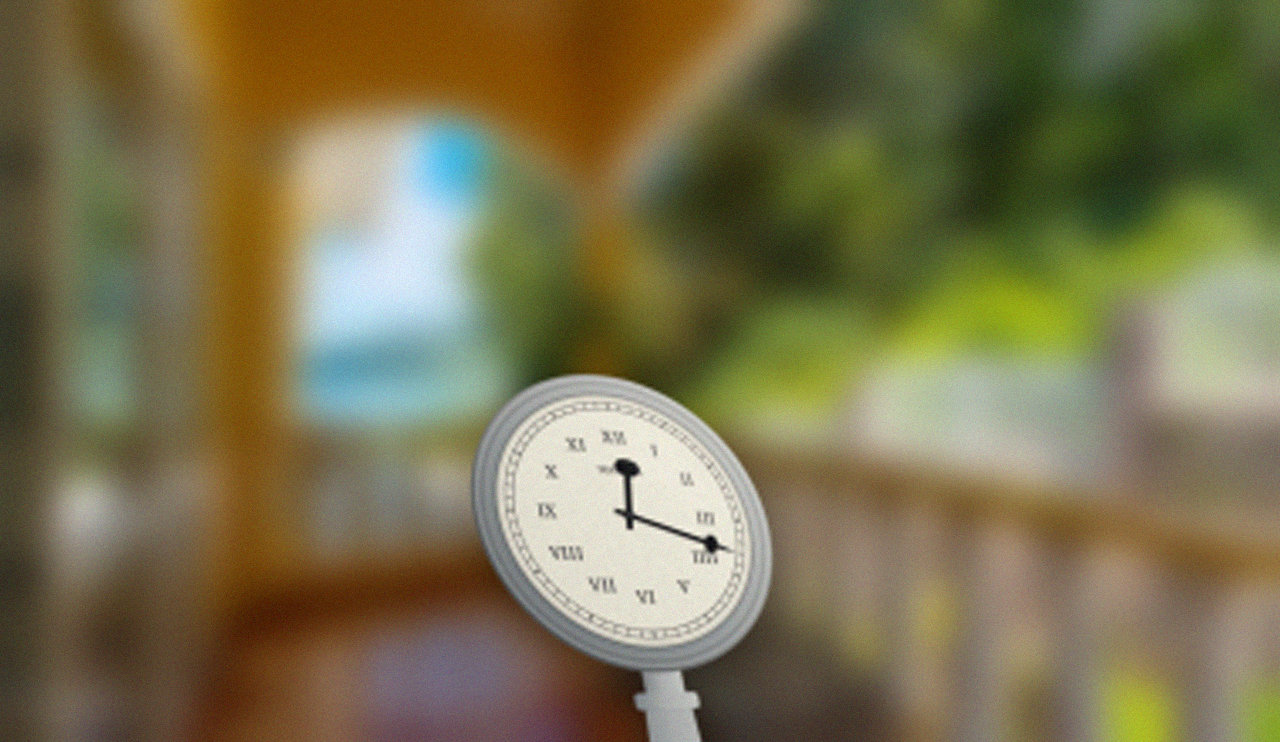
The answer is h=12 m=18
